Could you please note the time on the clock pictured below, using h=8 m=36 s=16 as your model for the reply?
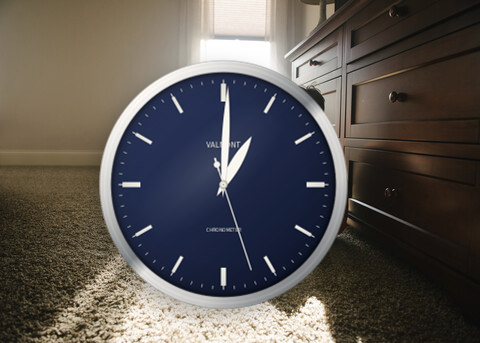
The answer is h=1 m=0 s=27
